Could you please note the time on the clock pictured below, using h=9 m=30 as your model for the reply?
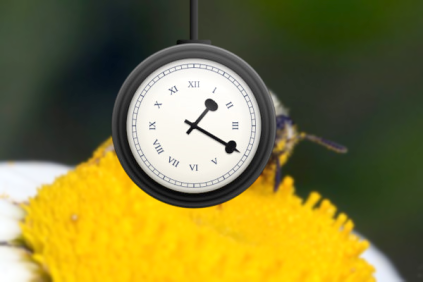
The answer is h=1 m=20
